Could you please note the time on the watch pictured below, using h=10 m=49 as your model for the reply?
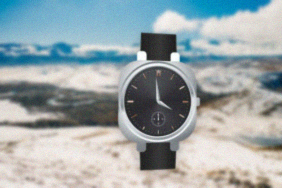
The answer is h=3 m=59
